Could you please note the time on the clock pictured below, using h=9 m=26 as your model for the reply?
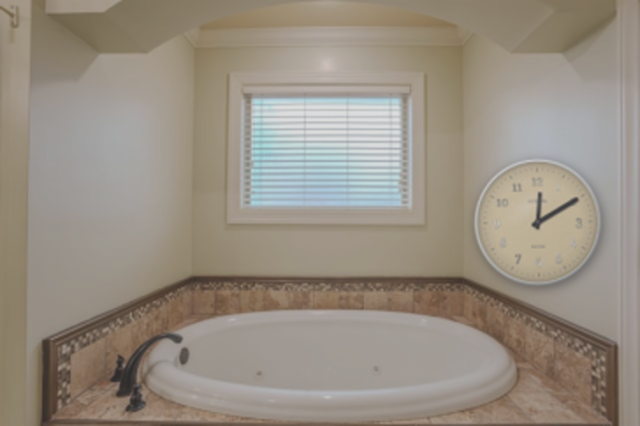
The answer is h=12 m=10
